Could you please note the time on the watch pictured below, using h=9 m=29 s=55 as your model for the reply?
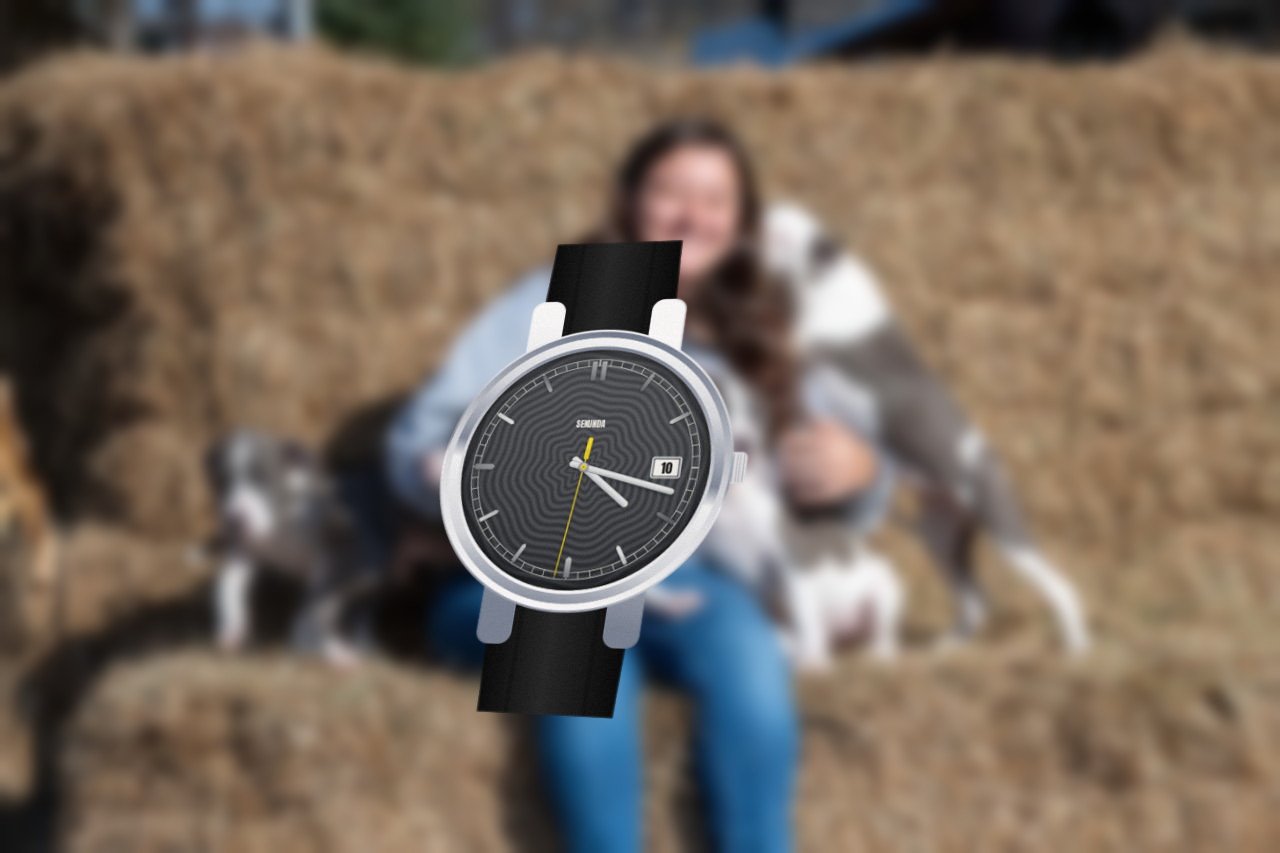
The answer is h=4 m=17 s=31
